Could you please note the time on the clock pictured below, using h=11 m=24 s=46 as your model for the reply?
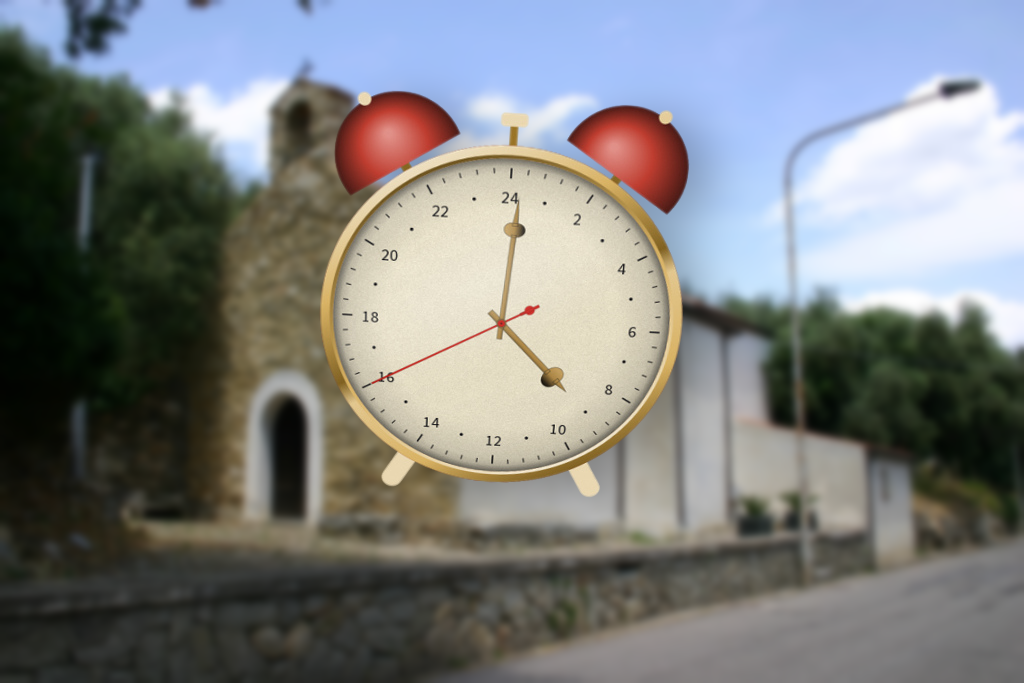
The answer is h=9 m=0 s=40
